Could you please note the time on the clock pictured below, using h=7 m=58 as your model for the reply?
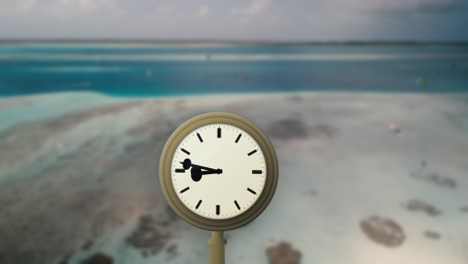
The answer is h=8 m=47
